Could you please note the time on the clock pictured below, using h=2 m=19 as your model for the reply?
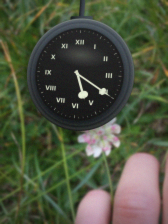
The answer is h=5 m=20
